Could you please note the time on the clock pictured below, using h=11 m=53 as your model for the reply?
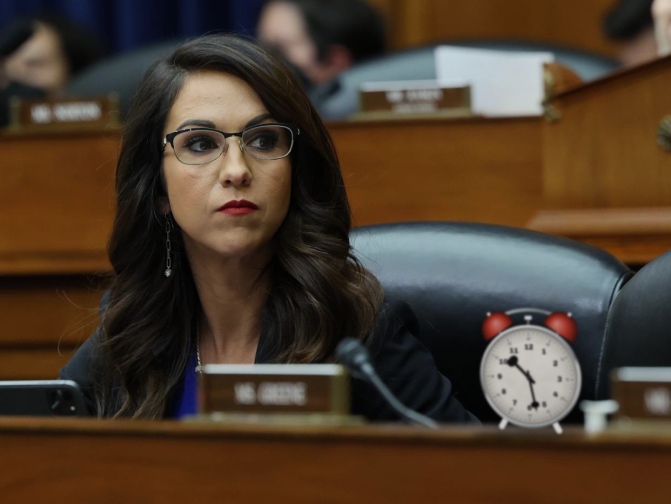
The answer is h=10 m=28
